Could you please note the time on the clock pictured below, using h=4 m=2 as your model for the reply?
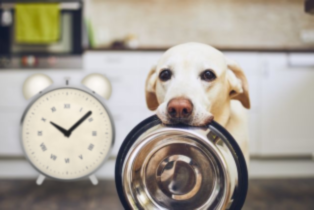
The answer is h=10 m=8
